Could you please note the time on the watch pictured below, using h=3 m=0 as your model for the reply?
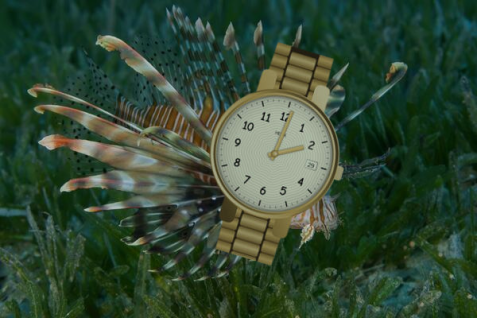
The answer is h=2 m=1
